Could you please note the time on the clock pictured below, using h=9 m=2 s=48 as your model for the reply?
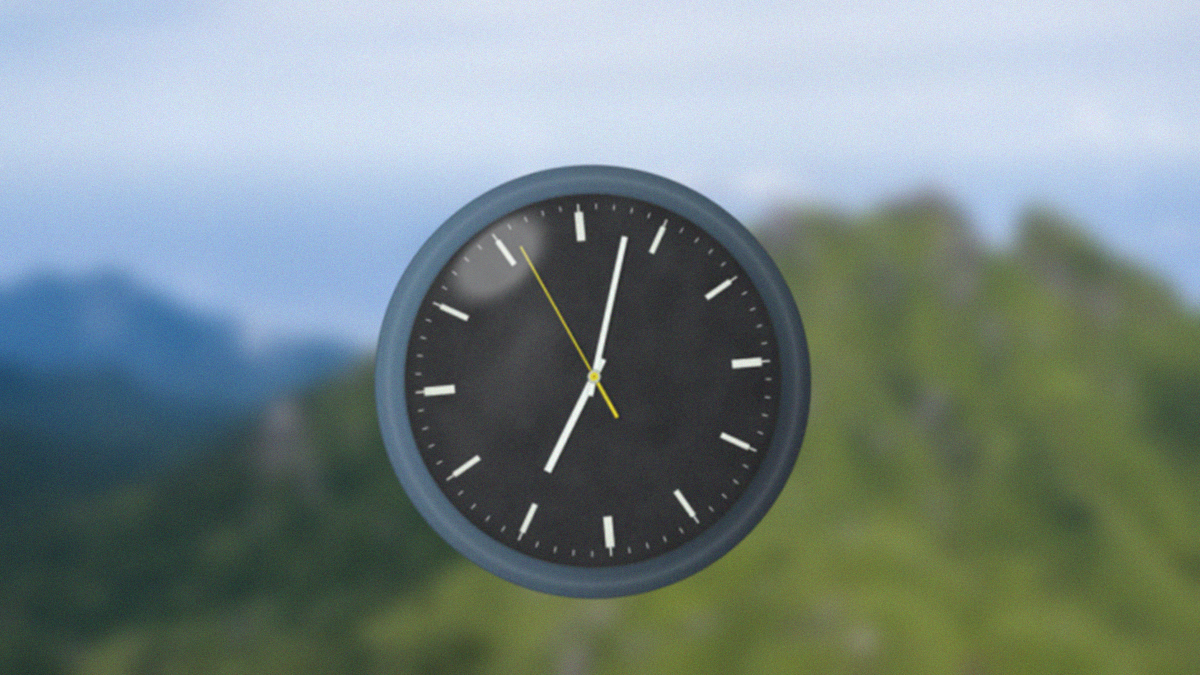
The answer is h=7 m=2 s=56
